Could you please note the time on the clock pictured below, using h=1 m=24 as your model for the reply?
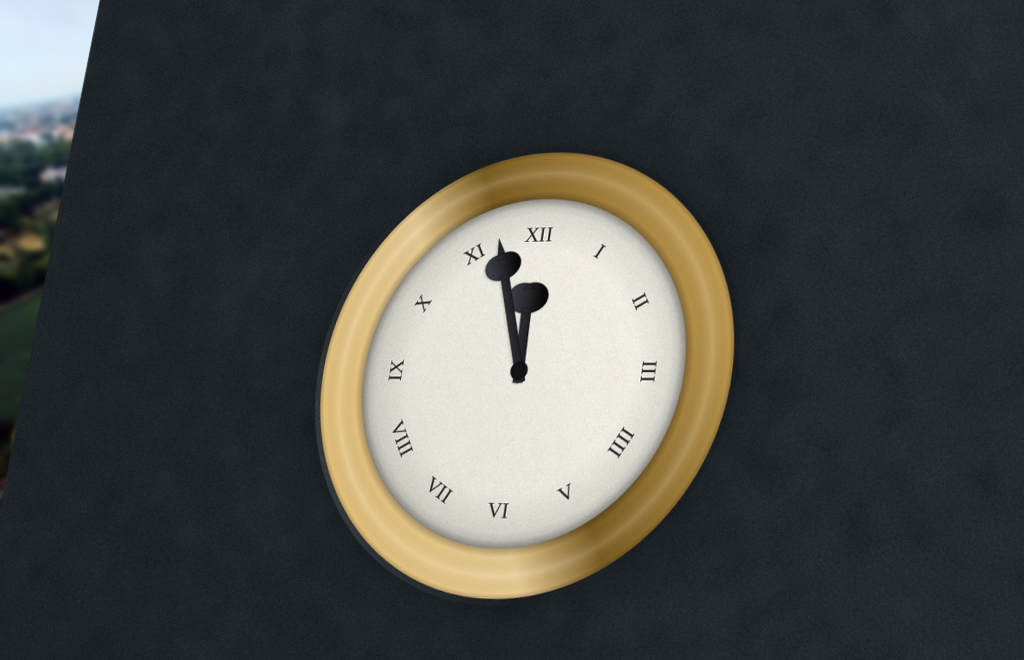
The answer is h=11 m=57
